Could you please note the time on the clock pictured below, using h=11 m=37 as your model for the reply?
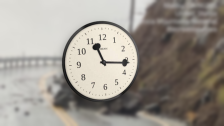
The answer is h=11 m=16
